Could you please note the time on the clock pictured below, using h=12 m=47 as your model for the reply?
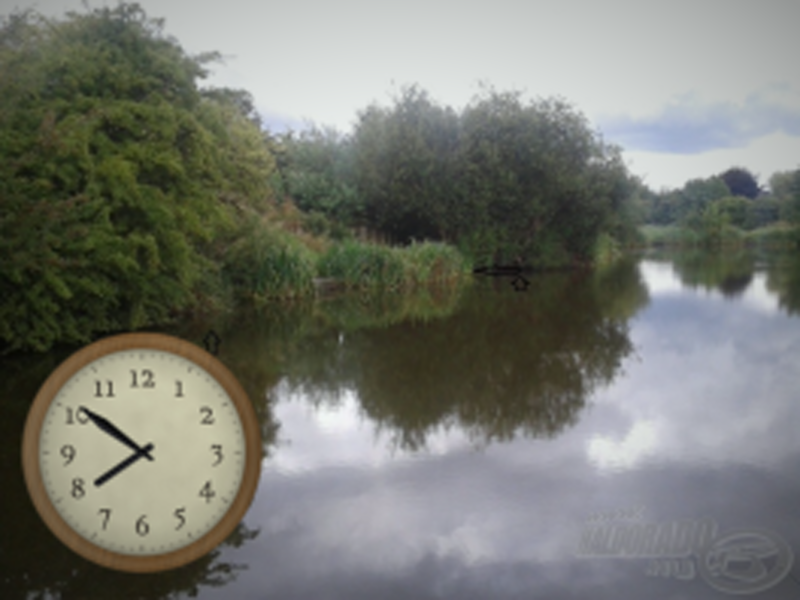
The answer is h=7 m=51
